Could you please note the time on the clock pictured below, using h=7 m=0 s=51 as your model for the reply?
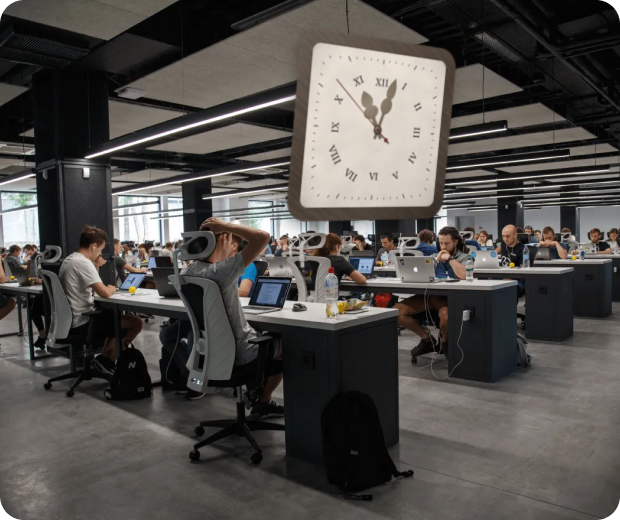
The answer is h=11 m=2 s=52
